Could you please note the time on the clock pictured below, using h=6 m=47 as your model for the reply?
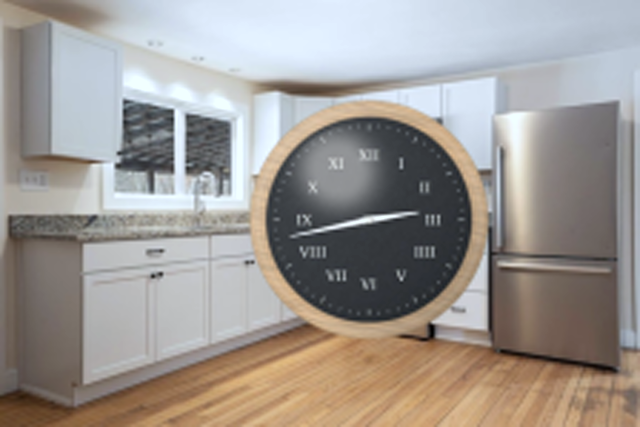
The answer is h=2 m=43
